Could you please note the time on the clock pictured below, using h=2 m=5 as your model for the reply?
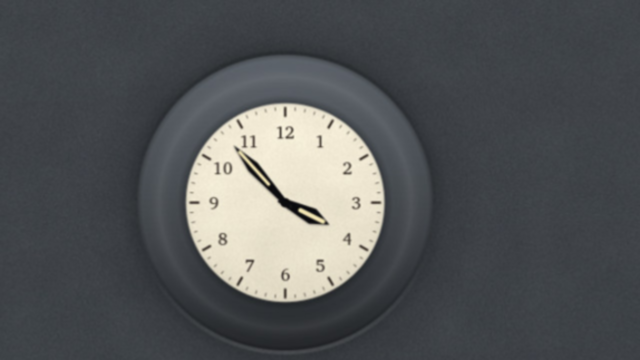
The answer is h=3 m=53
